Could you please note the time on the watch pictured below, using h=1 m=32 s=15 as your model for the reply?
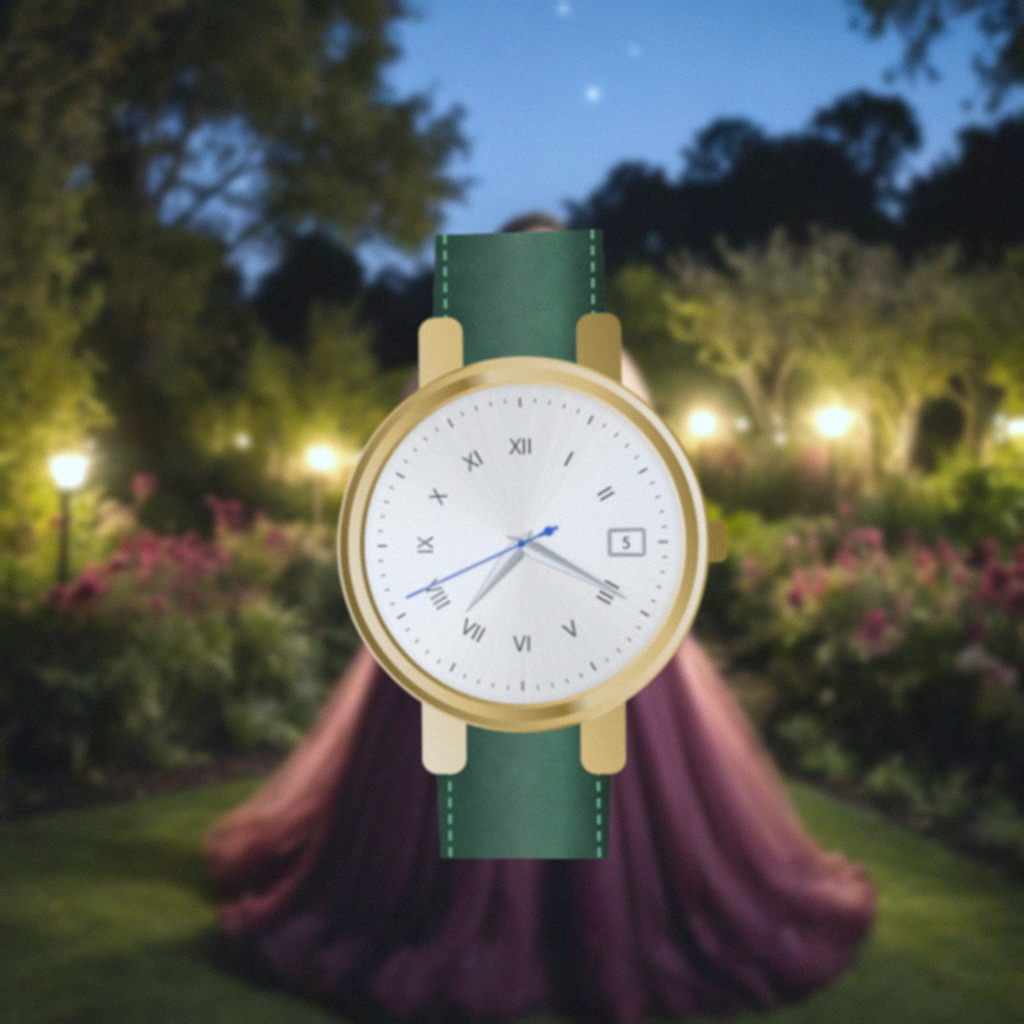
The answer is h=7 m=19 s=41
